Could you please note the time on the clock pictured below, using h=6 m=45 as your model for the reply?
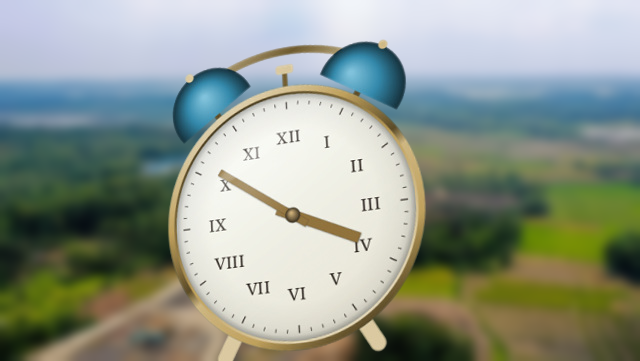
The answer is h=3 m=51
